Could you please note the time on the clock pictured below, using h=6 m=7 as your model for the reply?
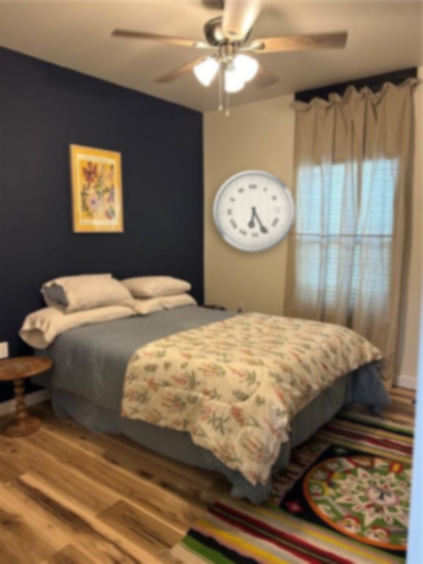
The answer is h=6 m=26
